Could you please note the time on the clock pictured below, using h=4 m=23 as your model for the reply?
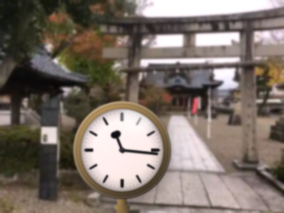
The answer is h=11 m=16
